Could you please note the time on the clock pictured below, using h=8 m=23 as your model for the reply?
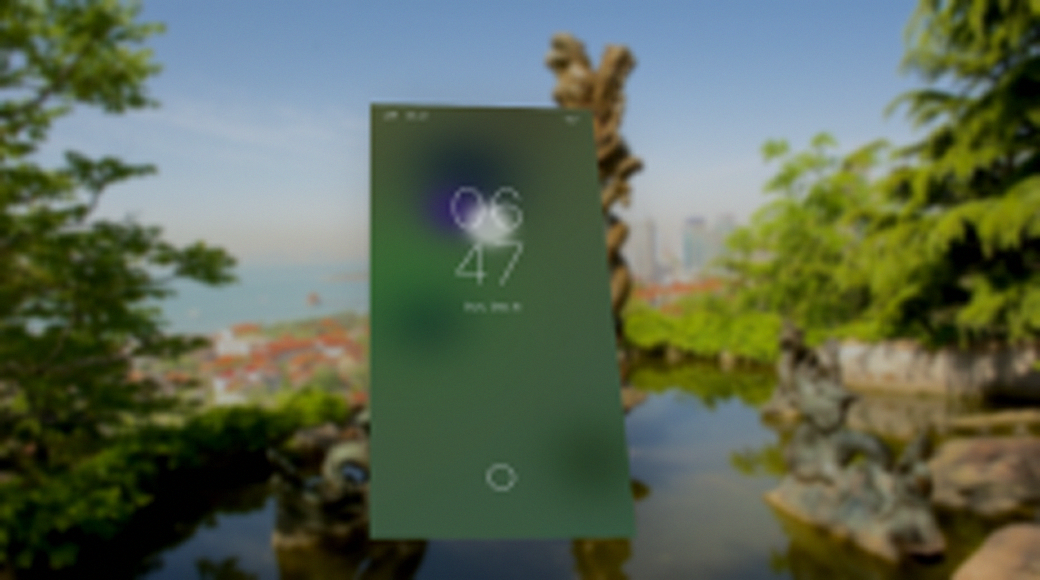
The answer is h=6 m=47
